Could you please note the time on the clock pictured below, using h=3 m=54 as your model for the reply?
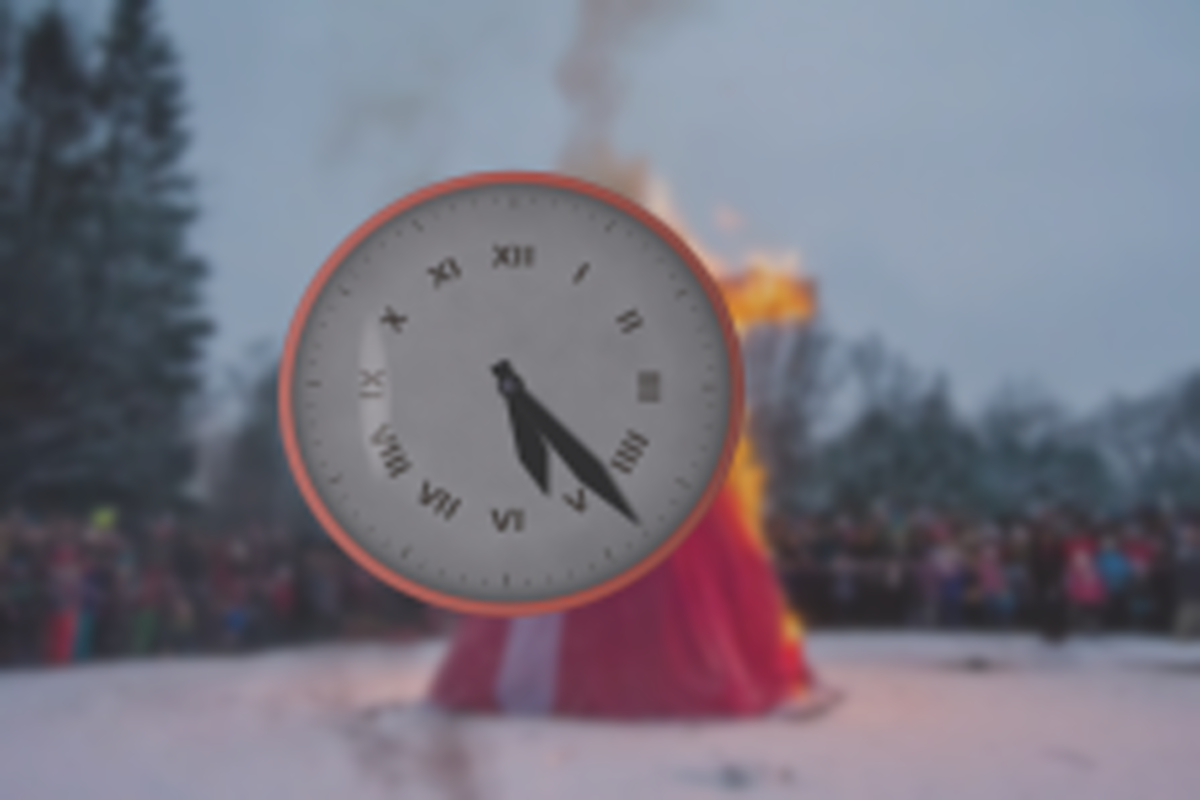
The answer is h=5 m=23
